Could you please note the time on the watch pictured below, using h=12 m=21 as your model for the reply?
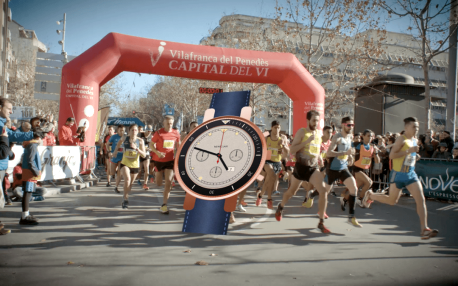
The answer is h=4 m=48
